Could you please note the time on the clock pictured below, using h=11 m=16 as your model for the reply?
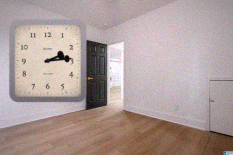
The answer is h=2 m=14
